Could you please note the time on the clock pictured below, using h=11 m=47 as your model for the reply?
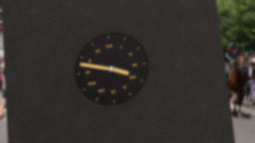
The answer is h=3 m=48
